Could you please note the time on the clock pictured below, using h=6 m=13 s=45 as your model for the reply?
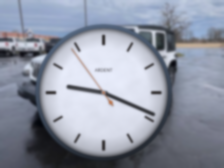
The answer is h=9 m=18 s=54
